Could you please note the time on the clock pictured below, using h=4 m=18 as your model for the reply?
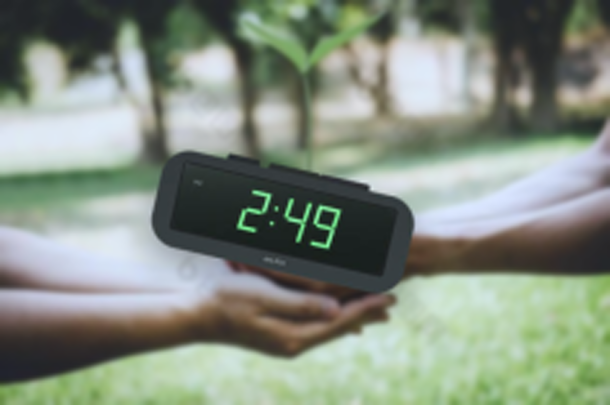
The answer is h=2 m=49
